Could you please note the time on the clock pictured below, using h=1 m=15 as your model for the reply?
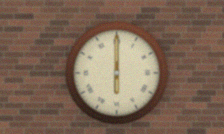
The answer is h=6 m=0
